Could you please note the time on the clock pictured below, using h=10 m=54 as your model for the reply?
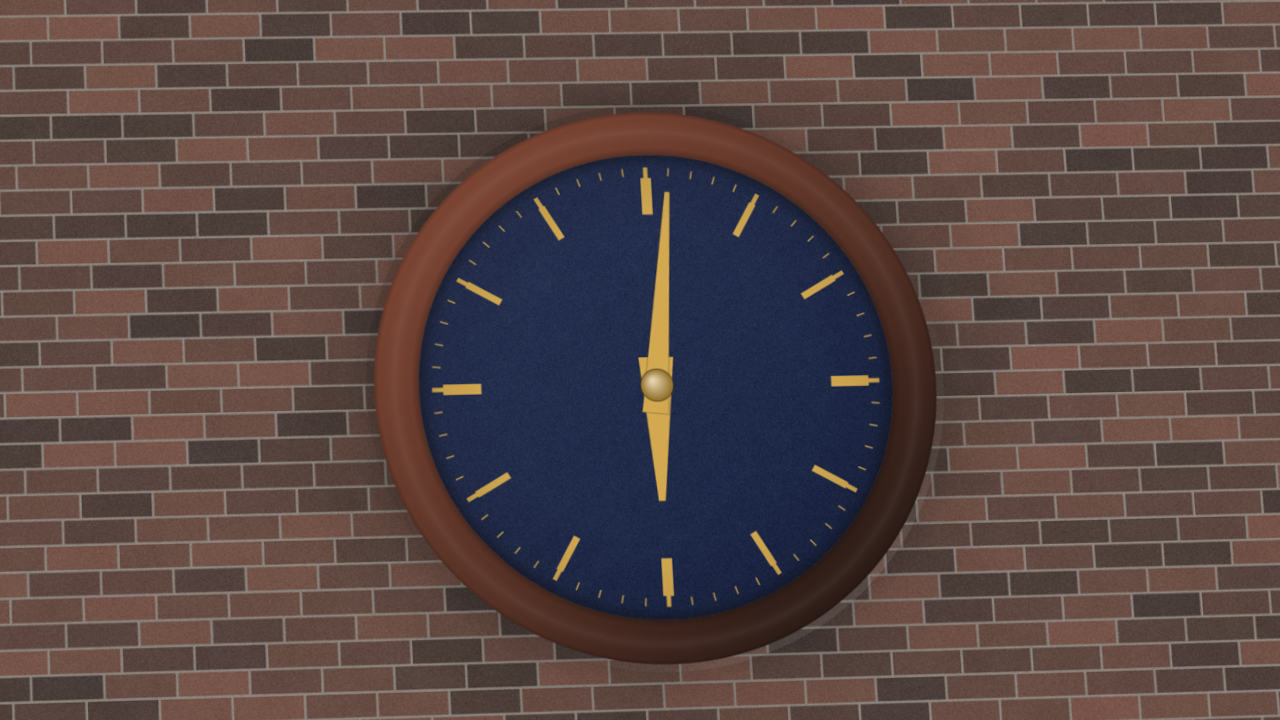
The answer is h=6 m=1
